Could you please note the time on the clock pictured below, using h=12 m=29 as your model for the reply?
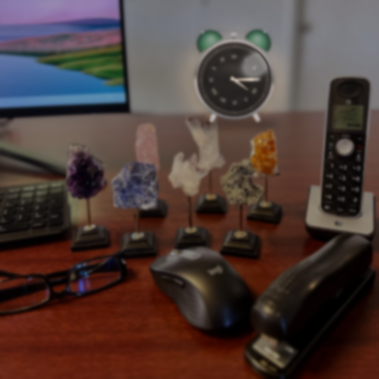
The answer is h=4 m=15
